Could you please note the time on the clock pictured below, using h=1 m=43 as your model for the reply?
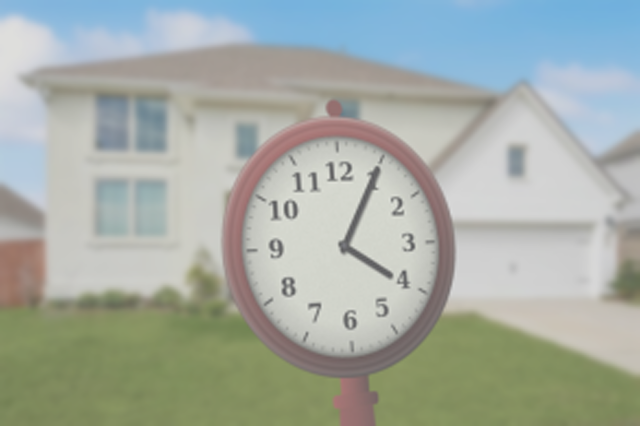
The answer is h=4 m=5
